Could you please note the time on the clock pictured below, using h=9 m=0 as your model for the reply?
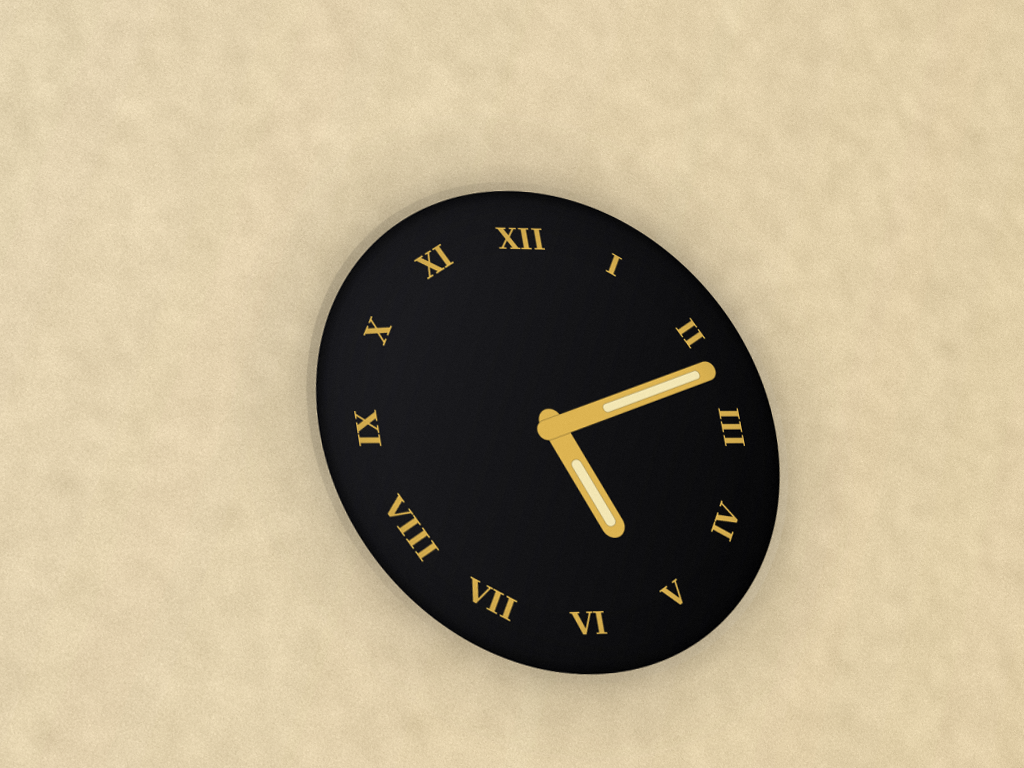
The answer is h=5 m=12
